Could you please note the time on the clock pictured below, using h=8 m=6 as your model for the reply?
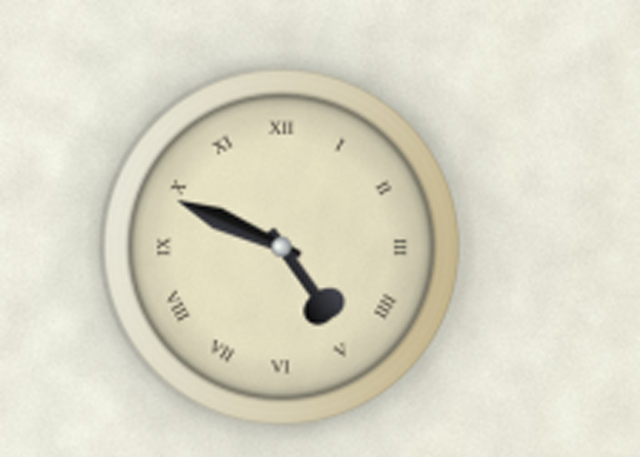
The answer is h=4 m=49
